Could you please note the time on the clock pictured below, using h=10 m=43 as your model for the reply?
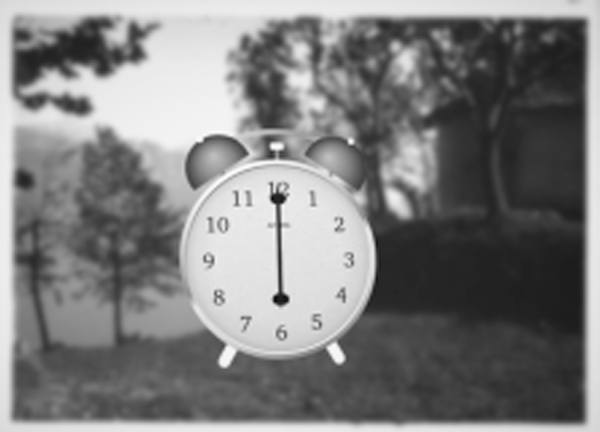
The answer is h=6 m=0
